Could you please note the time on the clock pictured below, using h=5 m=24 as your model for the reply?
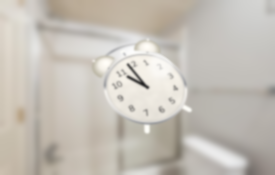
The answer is h=10 m=59
